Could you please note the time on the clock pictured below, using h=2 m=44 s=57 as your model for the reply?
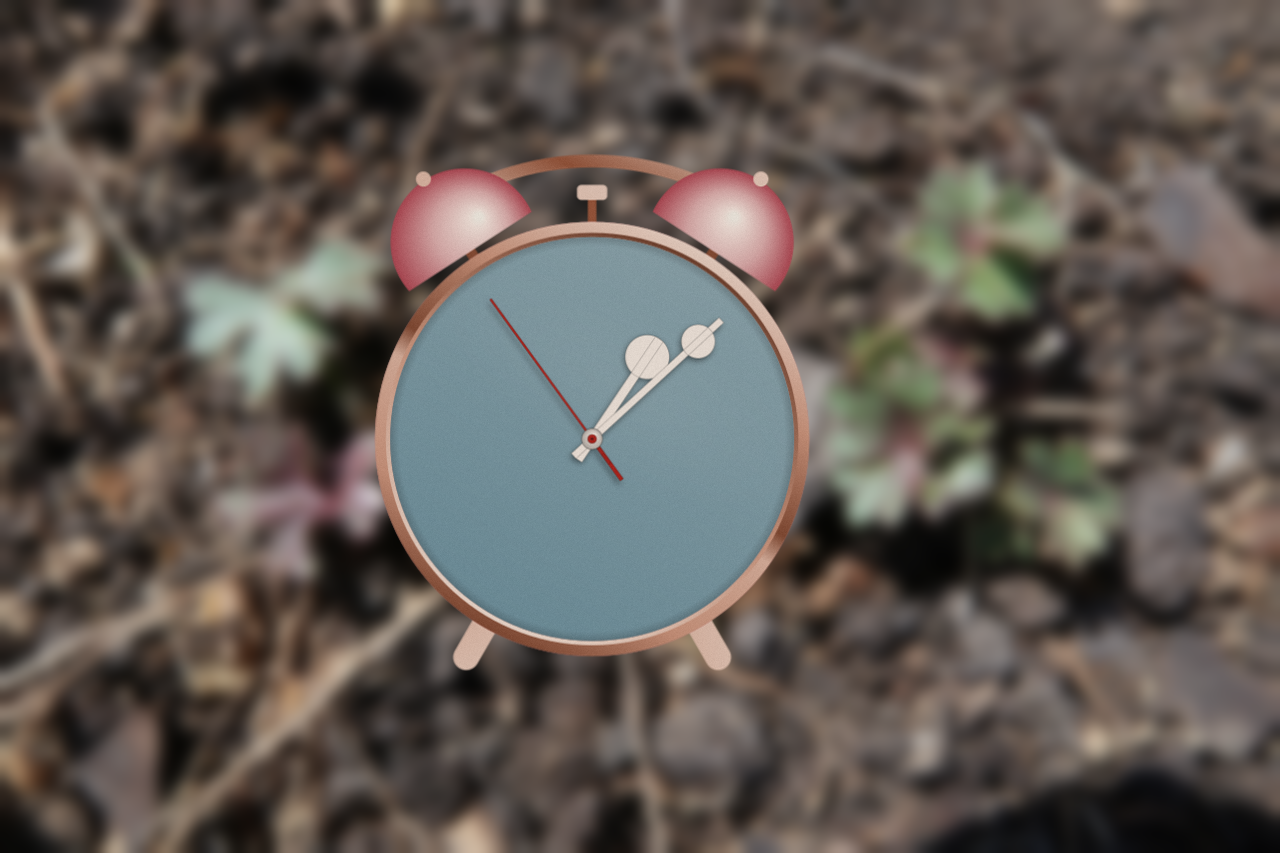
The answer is h=1 m=7 s=54
